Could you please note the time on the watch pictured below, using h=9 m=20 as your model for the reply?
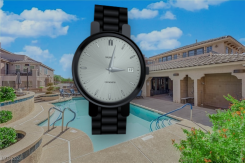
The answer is h=3 m=2
